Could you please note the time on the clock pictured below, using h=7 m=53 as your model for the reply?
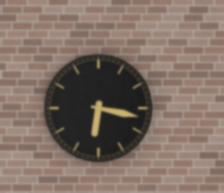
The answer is h=6 m=17
